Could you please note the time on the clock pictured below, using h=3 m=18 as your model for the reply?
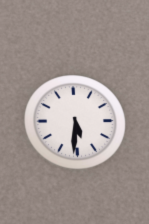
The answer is h=5 m=31
